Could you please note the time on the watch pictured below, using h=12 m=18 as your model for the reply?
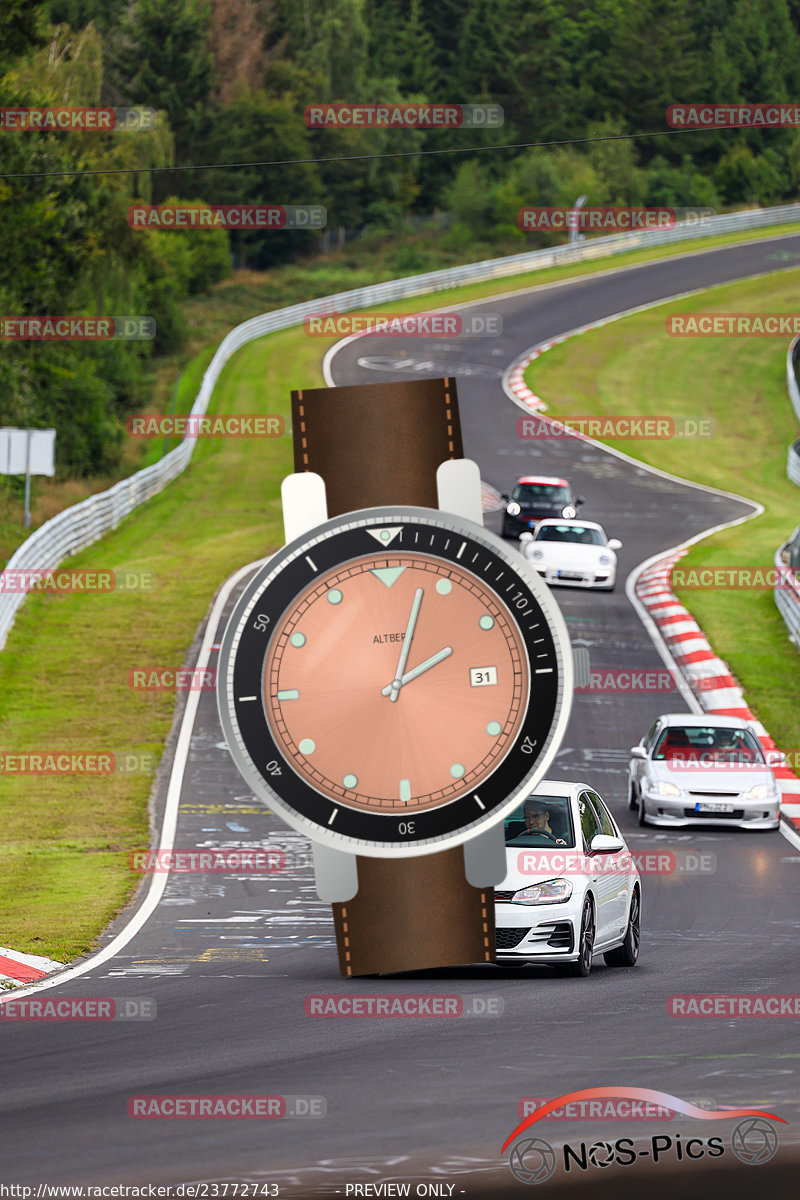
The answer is h=2 m=3
